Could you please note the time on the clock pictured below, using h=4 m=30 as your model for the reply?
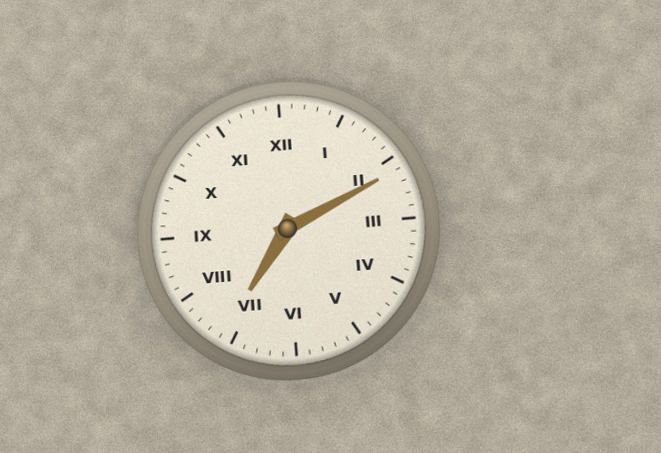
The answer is h=7 m=11
